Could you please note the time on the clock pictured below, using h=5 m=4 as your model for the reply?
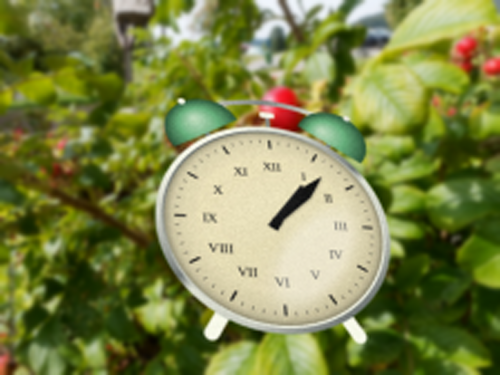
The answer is h=1 m=7
